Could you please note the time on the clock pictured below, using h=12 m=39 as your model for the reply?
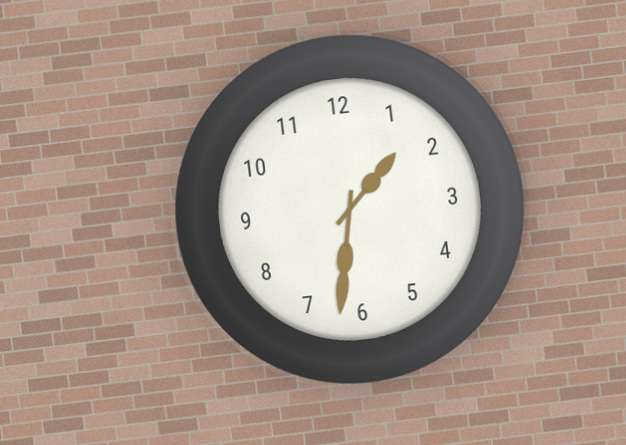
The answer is h=1 m=32
